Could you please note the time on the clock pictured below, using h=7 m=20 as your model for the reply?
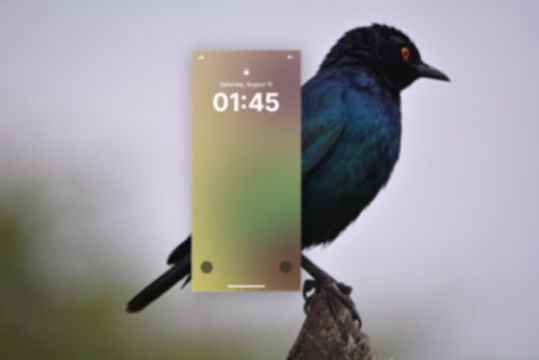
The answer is h=1 m=45
